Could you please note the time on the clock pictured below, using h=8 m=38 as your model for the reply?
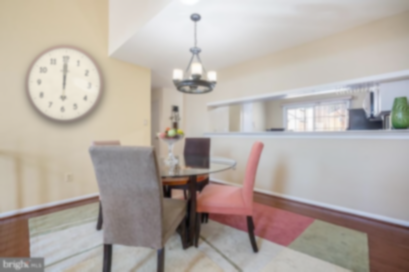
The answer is h=6 m=0
